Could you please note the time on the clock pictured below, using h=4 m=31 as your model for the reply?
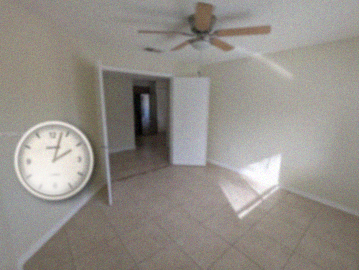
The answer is h=2 m=3
